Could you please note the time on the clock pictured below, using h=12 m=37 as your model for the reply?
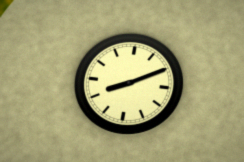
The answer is h=8 m=10
